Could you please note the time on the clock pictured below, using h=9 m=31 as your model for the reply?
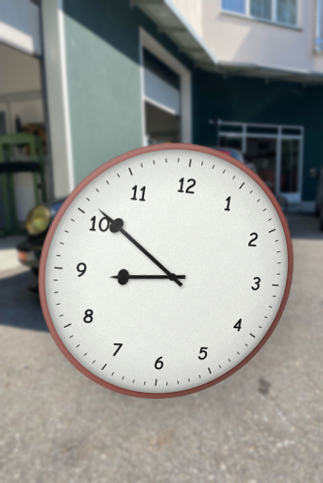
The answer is h=8 m=51
